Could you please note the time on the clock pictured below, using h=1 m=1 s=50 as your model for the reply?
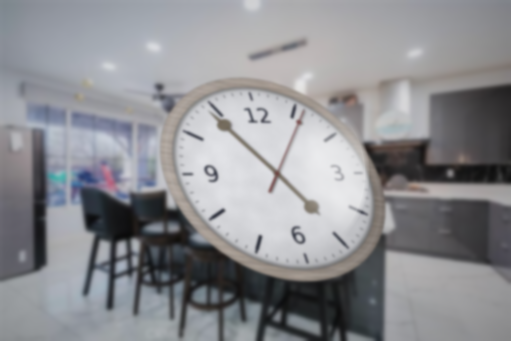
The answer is h=4 m=54 s=6
